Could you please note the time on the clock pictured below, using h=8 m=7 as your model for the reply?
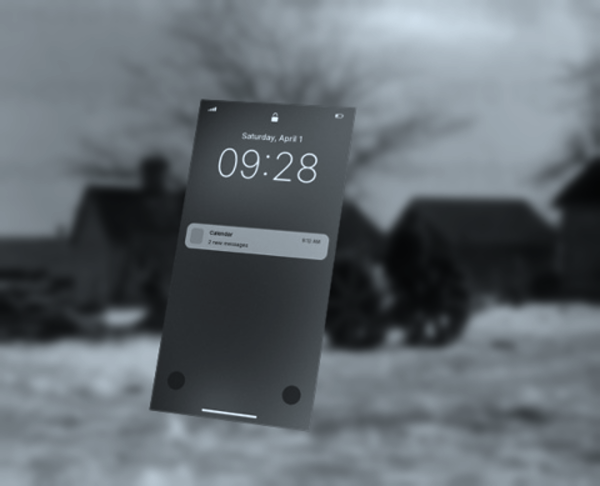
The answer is h=9 m=28
